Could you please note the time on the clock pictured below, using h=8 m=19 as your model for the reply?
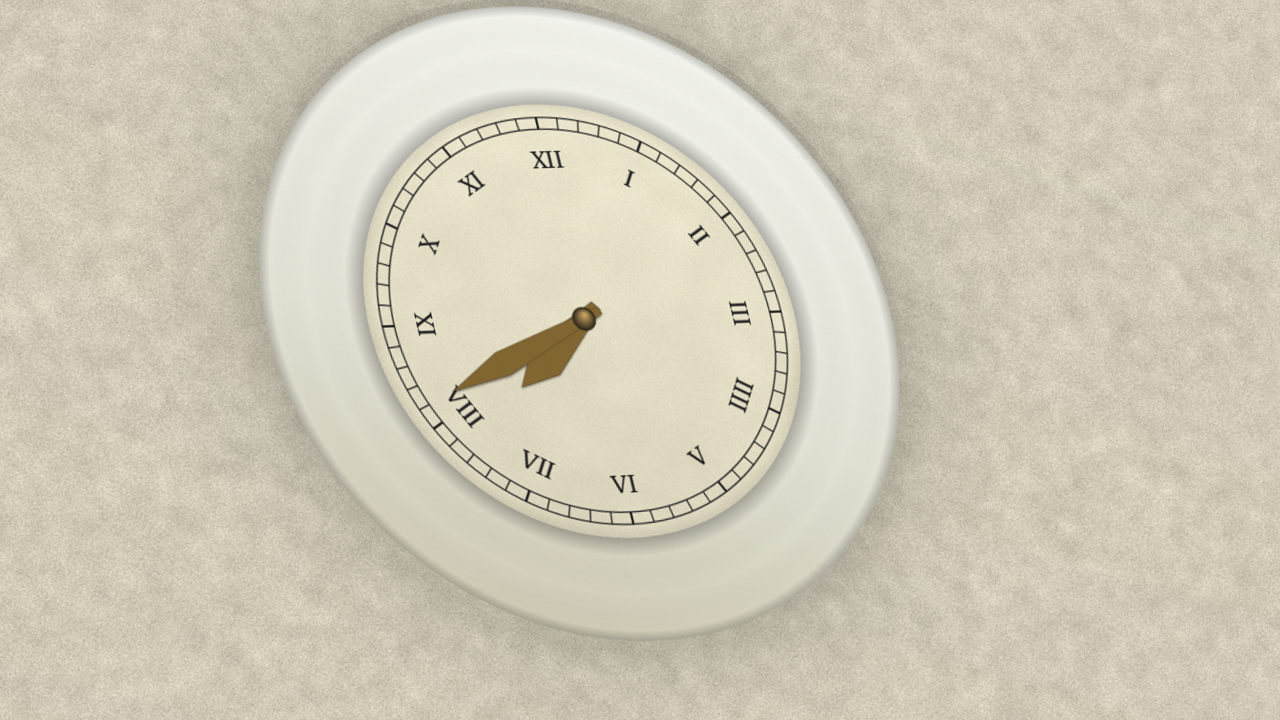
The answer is h=7 m=41
